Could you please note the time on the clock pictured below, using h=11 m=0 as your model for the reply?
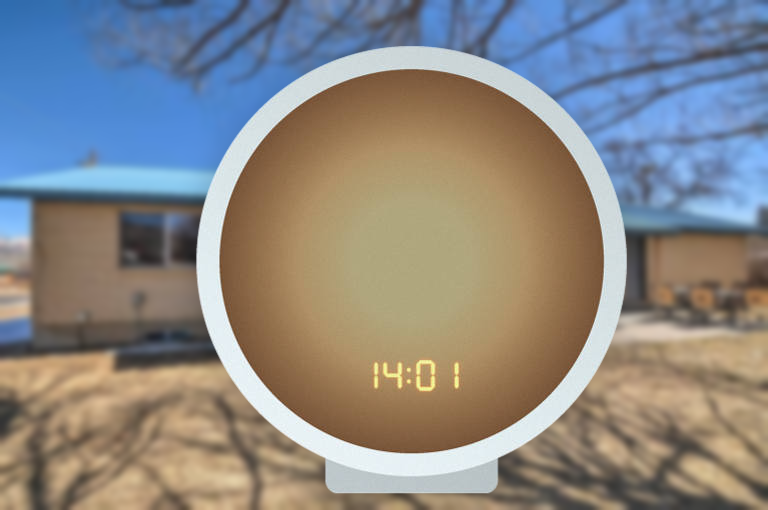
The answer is h=14 m=1
